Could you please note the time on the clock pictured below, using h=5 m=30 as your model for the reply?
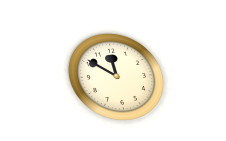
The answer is h=11 m=51
